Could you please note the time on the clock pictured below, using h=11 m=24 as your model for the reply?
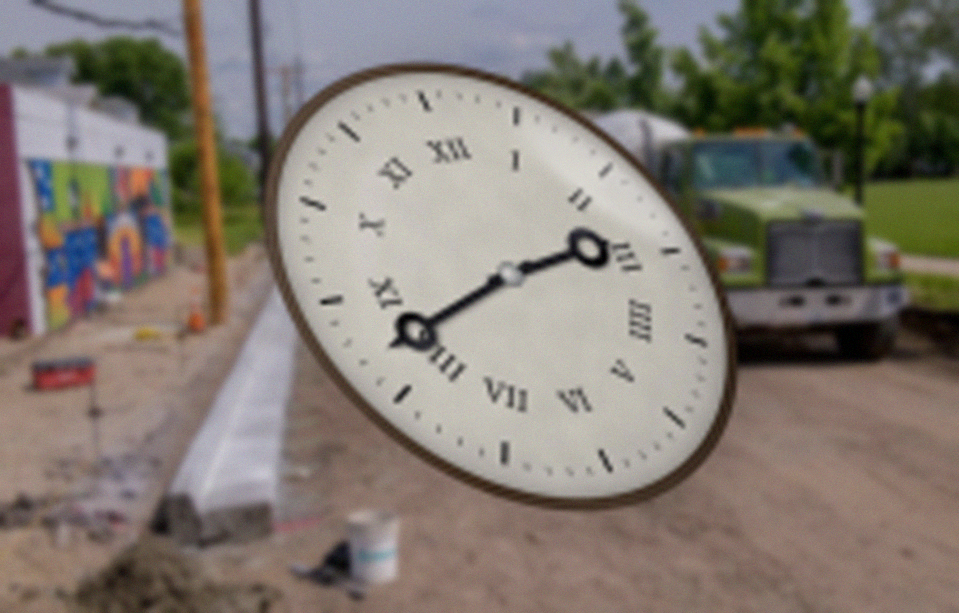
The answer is h=2 m=42
